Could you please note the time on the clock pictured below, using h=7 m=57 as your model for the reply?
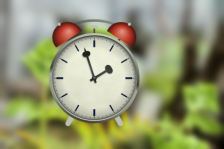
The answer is h=1 m=57
